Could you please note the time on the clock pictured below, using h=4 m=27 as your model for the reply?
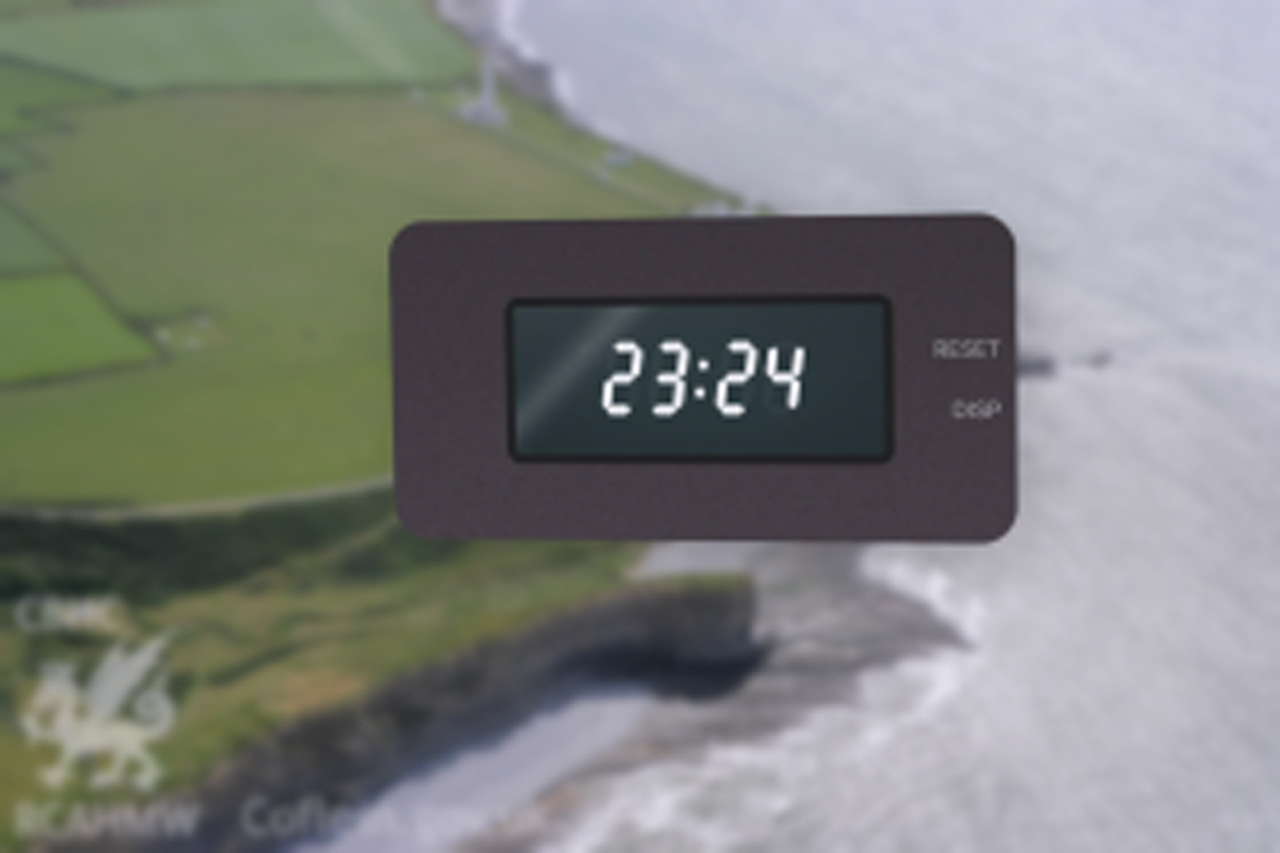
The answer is h=23 m=24
